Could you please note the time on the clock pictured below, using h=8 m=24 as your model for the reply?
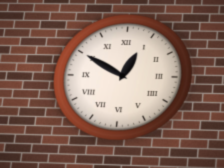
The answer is h=12 m=50
